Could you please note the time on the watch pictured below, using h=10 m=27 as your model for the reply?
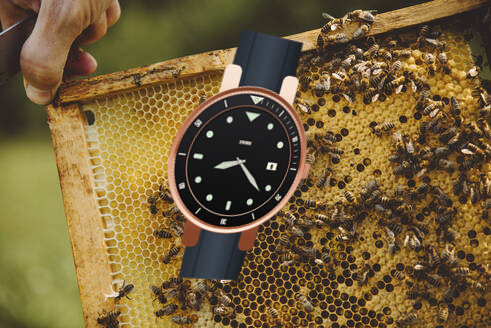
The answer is h=8 m=22
